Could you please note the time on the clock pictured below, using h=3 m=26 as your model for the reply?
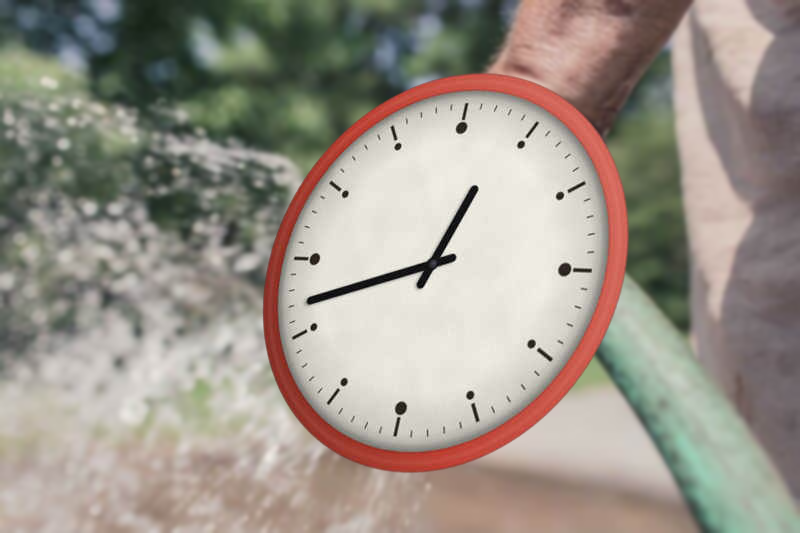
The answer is h=12 m=42
